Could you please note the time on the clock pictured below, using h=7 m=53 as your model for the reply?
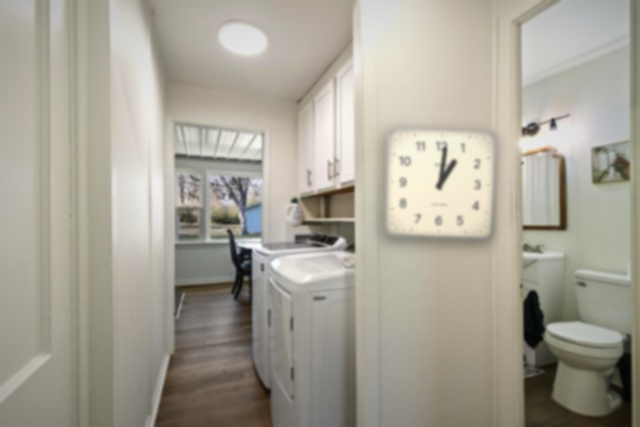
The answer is h=1 m=1
